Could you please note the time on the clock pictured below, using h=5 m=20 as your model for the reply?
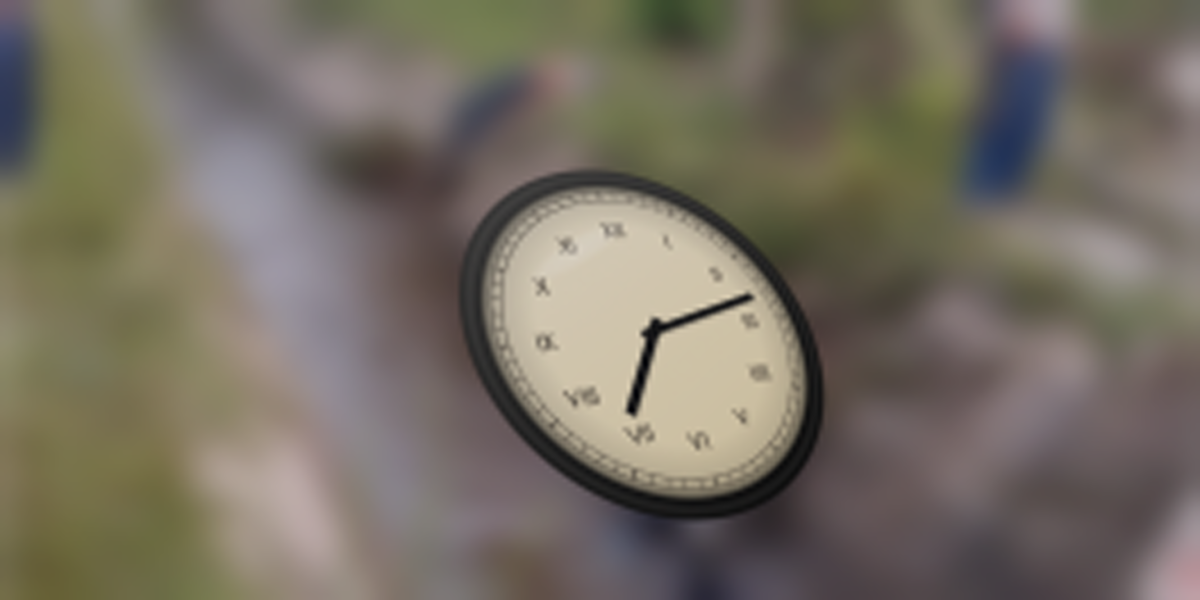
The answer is h=7 m=13
